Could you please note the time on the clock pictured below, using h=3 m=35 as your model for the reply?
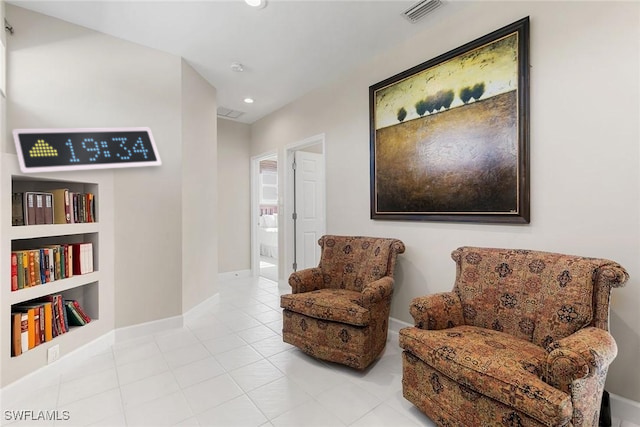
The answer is h=19 m=34
